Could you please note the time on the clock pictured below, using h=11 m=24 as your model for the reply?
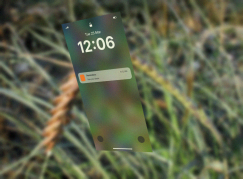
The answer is h=12 m=6
